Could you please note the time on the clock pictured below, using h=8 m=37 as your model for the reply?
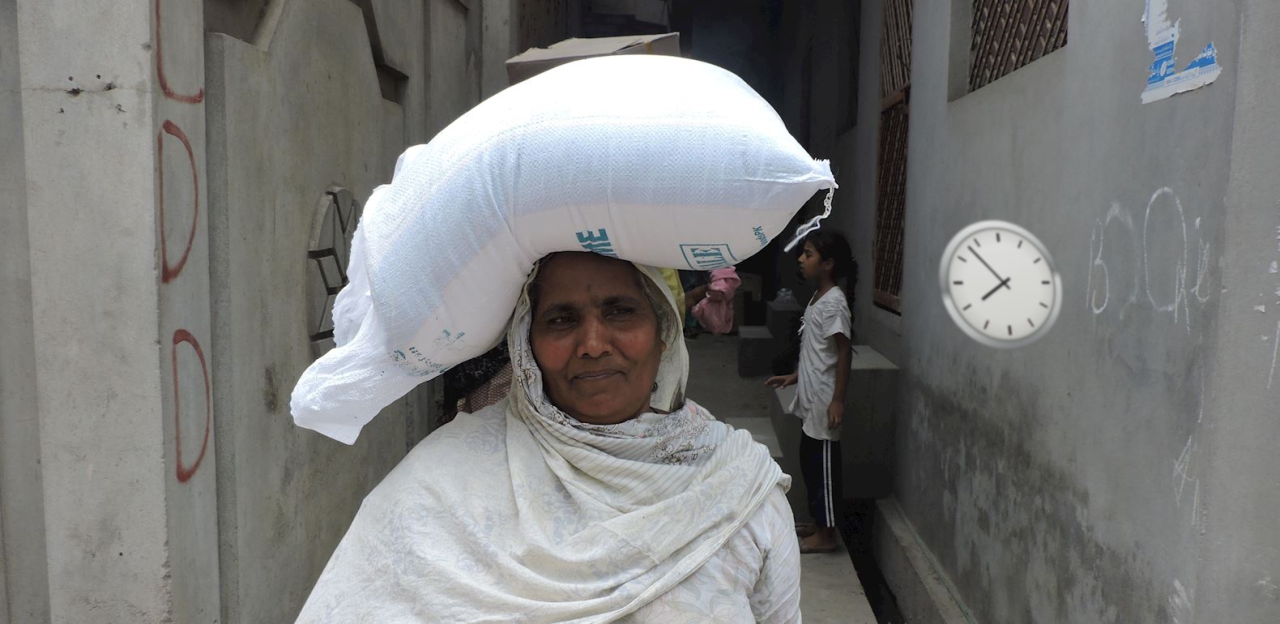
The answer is h=7 m=53
